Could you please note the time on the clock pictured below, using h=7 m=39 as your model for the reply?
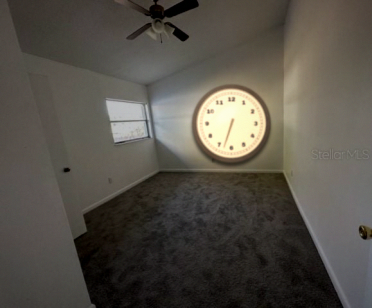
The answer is h=6 m=33
